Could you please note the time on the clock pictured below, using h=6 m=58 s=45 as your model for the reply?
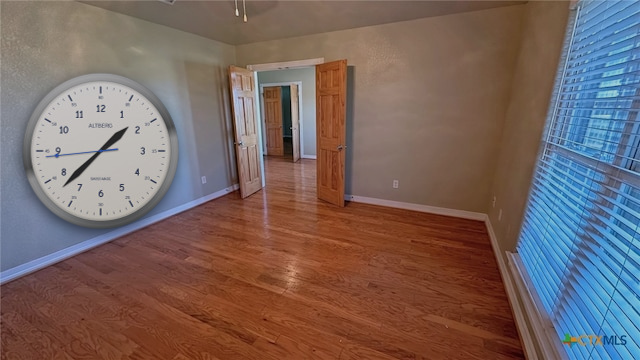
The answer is h=1 m=37 s=44
